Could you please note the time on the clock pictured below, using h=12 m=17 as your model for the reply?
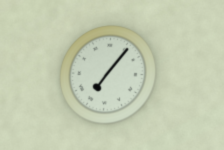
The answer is h=7 m=6
